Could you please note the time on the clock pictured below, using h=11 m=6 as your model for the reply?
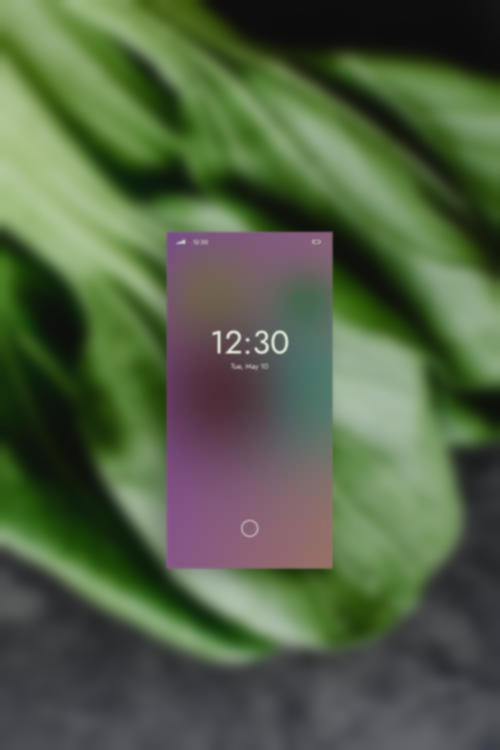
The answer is h=12 m=30
